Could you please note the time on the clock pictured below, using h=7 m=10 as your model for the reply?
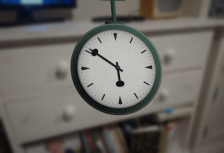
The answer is h=5 m=51
